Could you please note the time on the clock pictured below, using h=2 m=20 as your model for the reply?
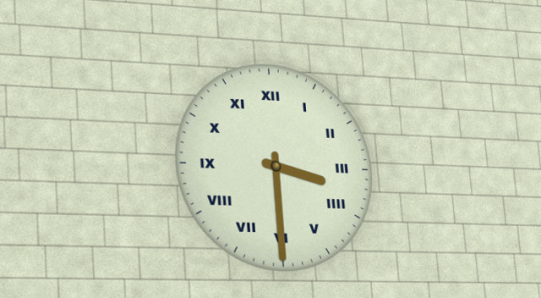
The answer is h=3 m=30
